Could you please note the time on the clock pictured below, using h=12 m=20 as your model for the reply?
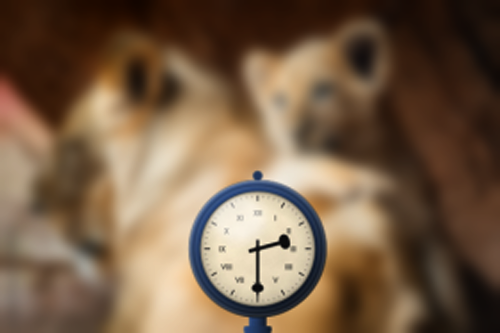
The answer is h=2 m=30
